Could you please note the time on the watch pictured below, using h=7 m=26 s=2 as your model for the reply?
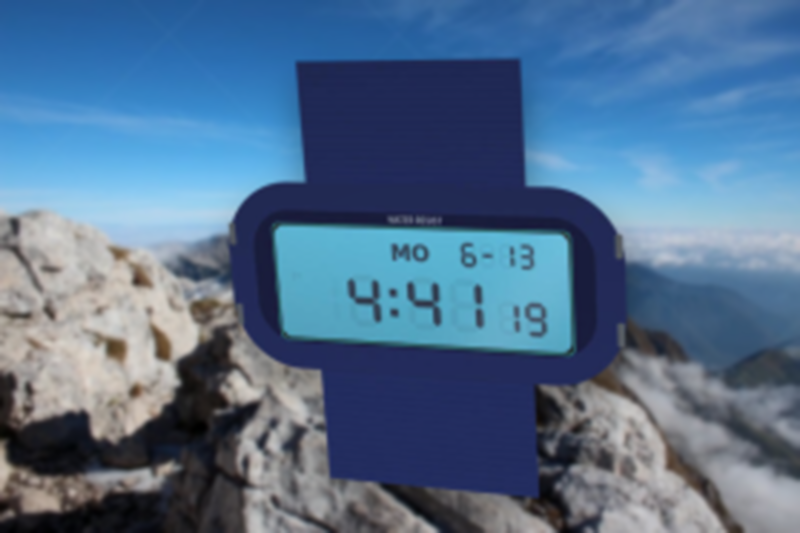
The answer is h=4 m=41 s=19
